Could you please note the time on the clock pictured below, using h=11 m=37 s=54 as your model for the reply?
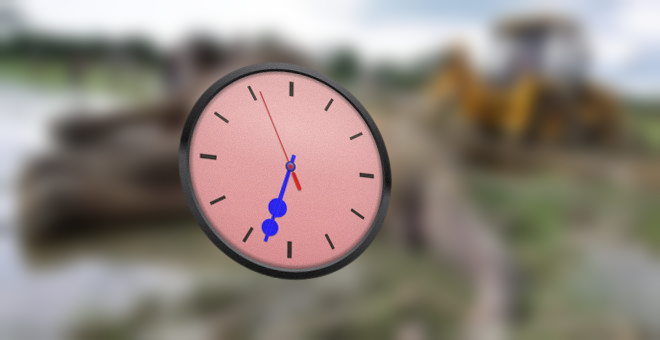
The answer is h=6 m=32 s=56
